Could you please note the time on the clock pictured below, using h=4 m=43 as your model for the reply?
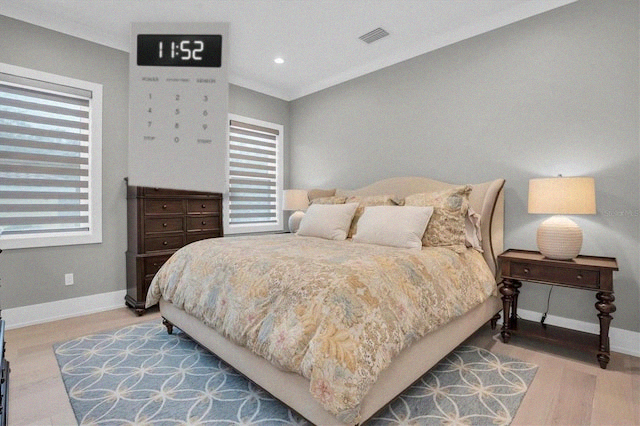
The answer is h=11 m=52
